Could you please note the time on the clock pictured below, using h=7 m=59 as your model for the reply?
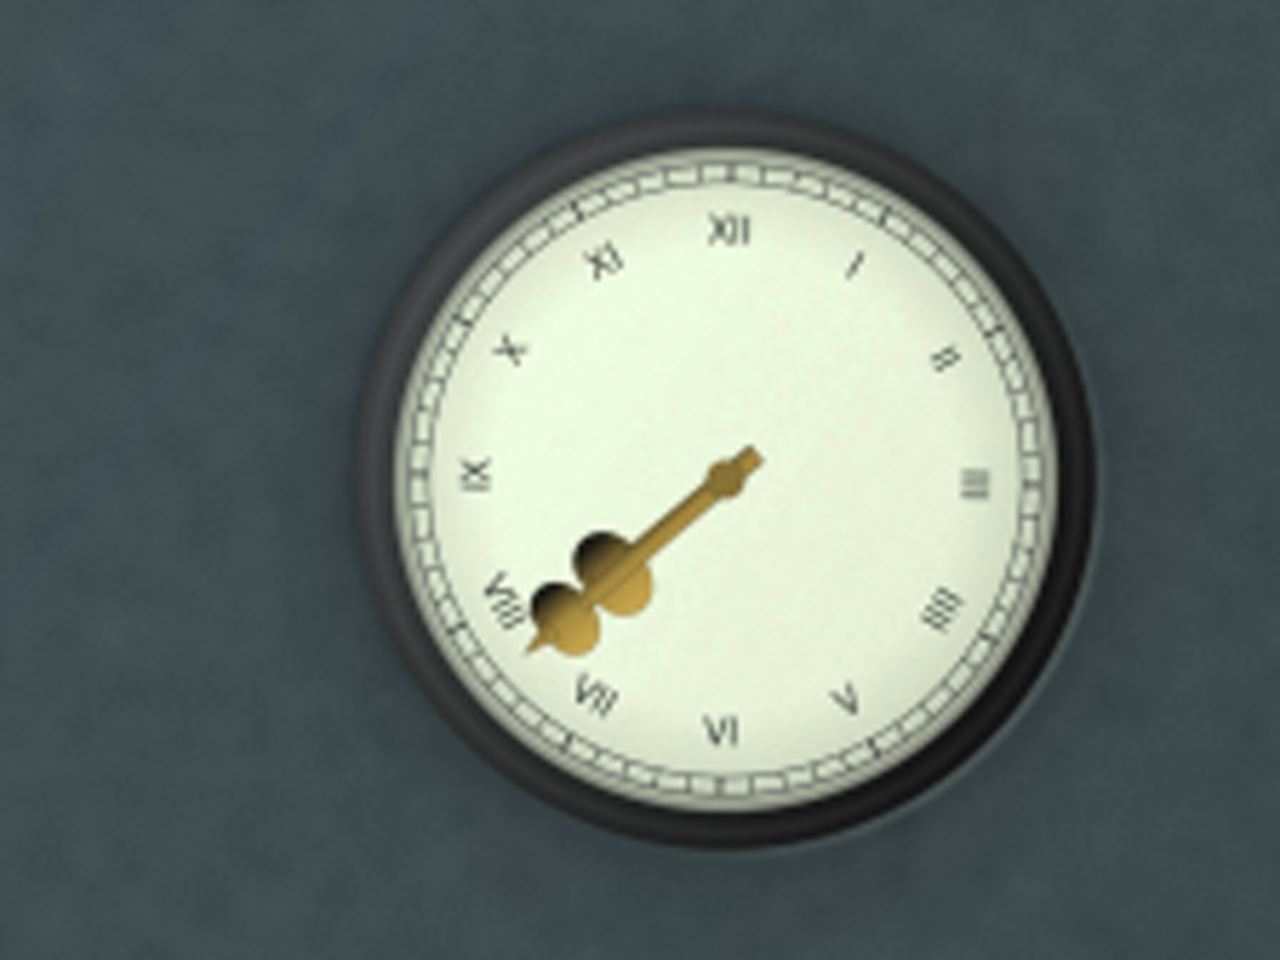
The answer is h=7 m=38
